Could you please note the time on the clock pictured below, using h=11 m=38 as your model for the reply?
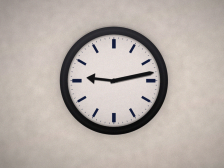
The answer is h=9 m=13
